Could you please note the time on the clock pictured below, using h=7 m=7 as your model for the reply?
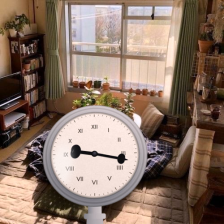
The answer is h=9 m=17
